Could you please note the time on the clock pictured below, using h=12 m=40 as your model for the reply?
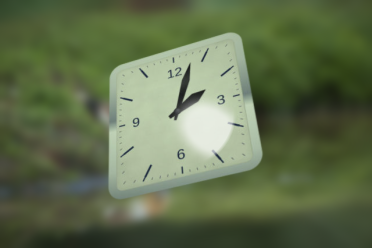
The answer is h=2 m=3
